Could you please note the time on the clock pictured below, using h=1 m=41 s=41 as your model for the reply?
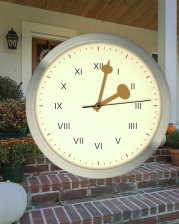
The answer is h=2 m=2 s=14
